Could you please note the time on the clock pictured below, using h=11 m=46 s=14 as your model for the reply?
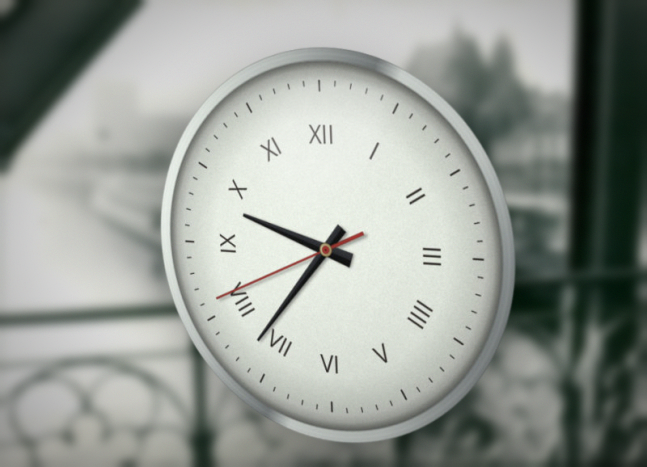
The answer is h=9 m=36 s=41
